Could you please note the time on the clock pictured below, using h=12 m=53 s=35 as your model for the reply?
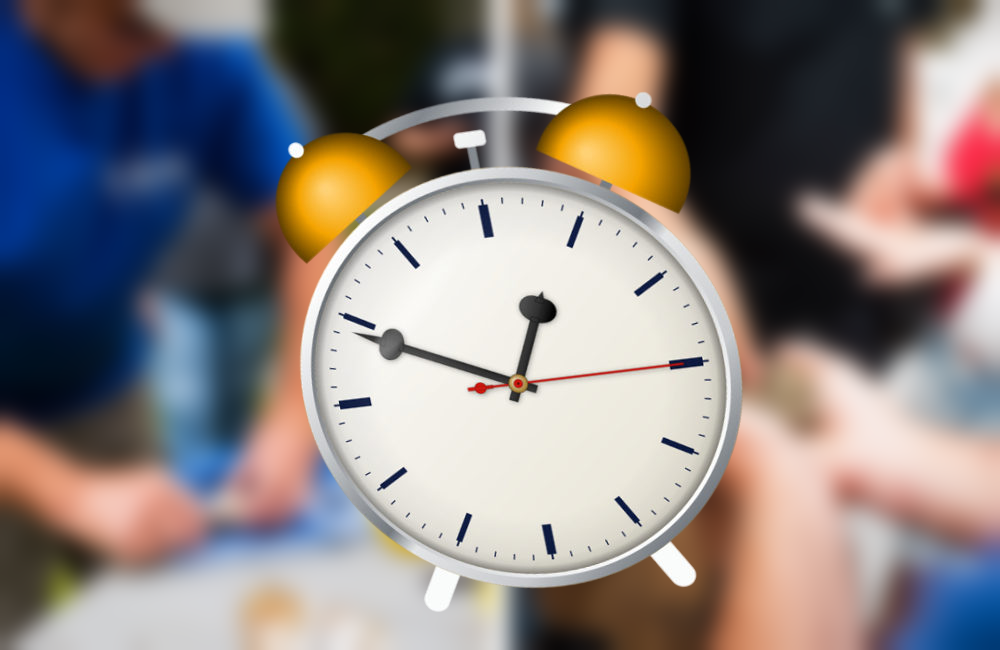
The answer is h=12 m=49 s=15
